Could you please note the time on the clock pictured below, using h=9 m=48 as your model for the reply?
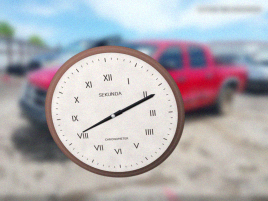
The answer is h=8 m=11
